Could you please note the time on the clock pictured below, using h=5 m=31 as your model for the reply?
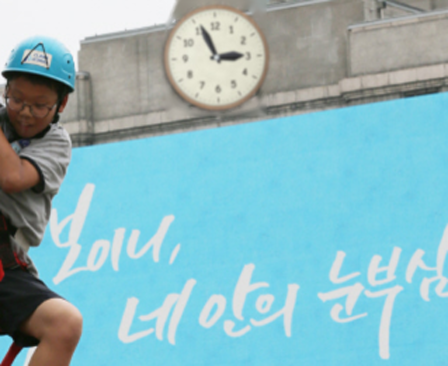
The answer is h=2 m=56
